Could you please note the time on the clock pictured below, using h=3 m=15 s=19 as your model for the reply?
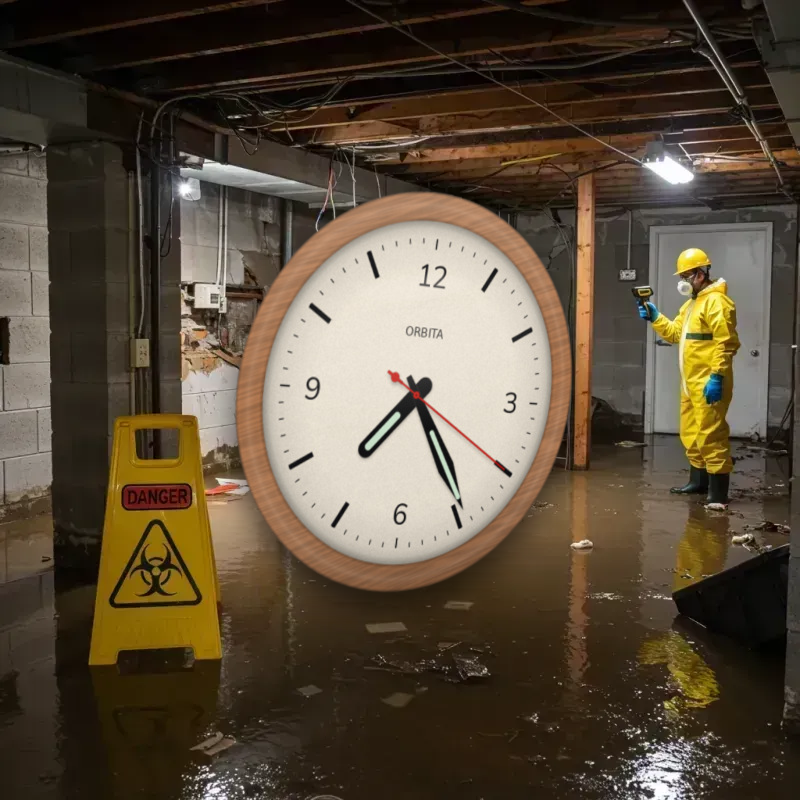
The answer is h=7 m=24 s=20
